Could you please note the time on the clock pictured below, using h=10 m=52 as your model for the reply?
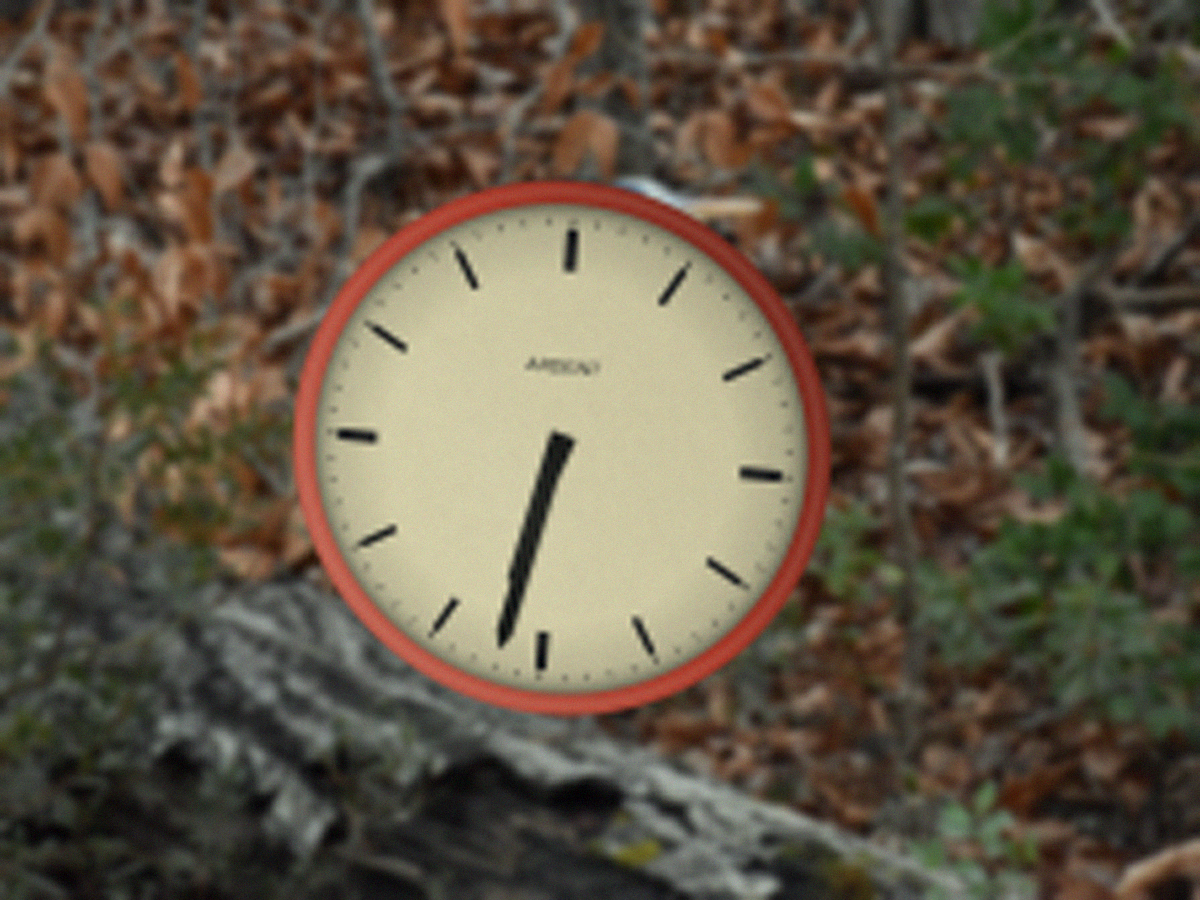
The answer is h=6 m=32
